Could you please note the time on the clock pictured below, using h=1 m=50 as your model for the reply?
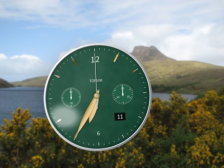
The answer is h=6 m=35
